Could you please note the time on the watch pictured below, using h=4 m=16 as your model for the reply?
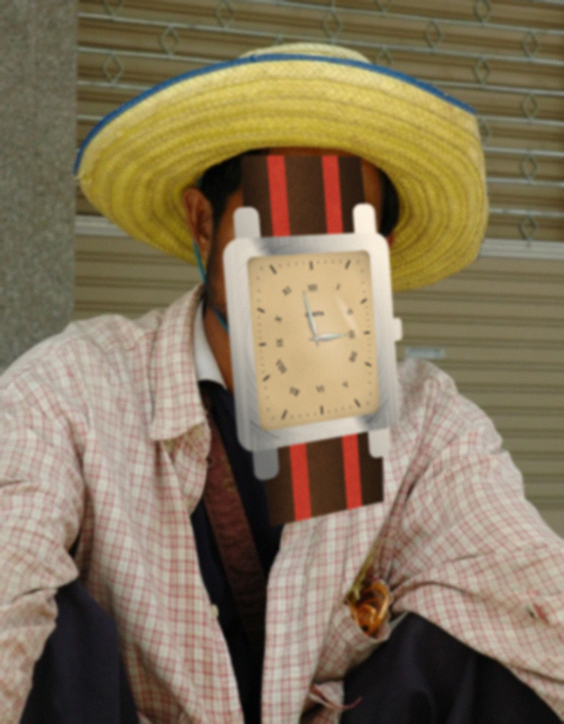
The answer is h=2 m=58
